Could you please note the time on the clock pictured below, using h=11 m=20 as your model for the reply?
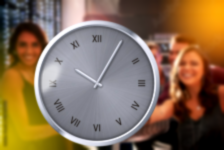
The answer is h=10 m=5
